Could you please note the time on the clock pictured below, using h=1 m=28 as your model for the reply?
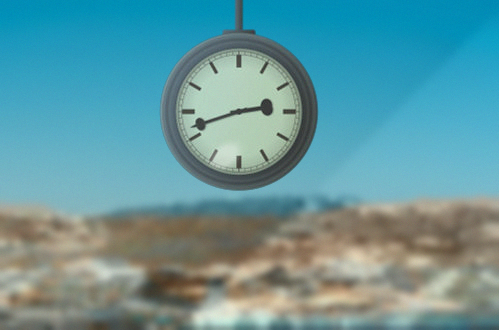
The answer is h=2 m=42
